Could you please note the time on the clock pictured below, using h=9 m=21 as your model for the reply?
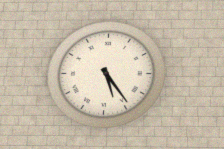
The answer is h=5 m=24
